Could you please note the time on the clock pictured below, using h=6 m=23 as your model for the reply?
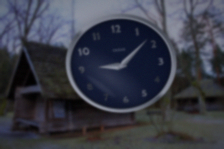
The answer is h=9 m=8
